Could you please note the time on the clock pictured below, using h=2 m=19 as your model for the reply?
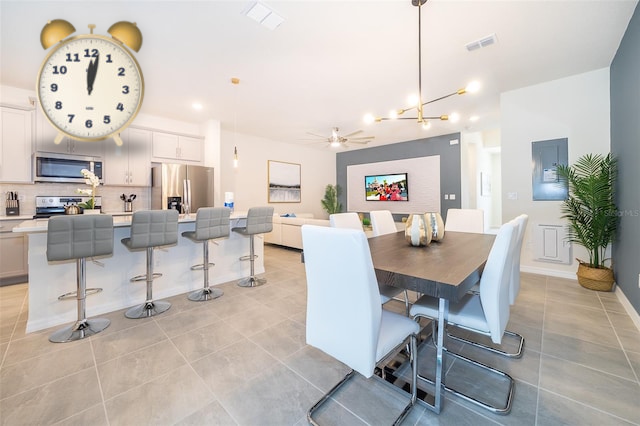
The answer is h=12 m=2
